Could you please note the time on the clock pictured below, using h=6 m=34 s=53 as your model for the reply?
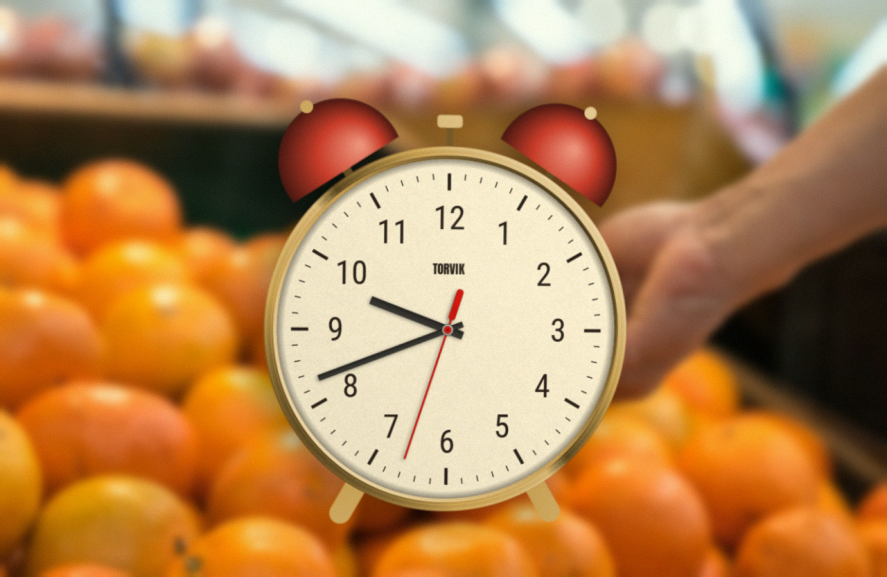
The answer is h=9 m=41 s=33
